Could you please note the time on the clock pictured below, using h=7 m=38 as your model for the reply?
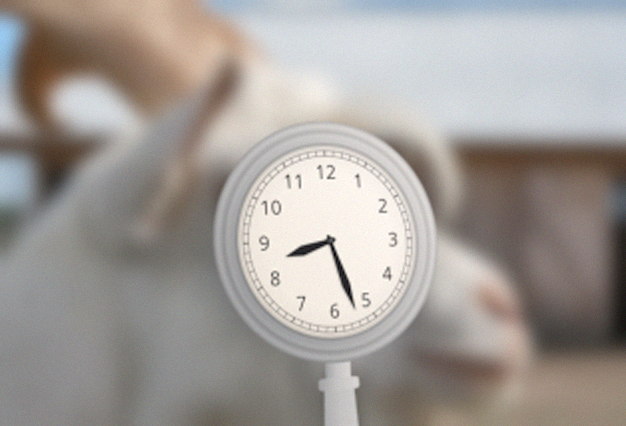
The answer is h=8 m=27
